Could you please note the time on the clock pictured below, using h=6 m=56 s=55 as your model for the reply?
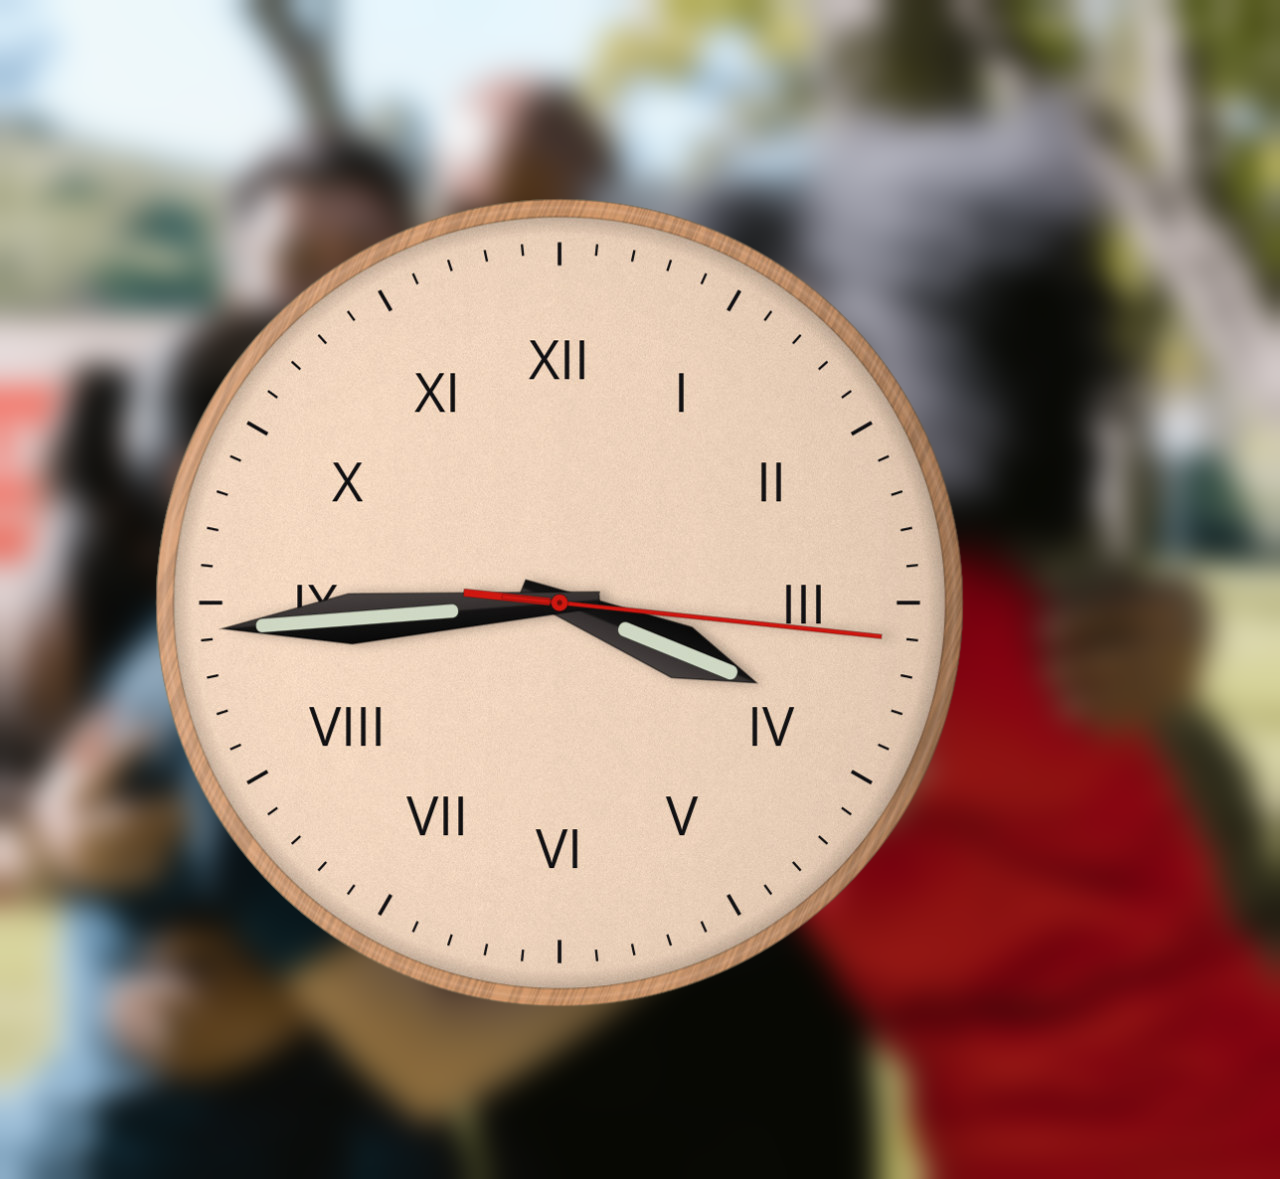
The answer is h=3 m=44 s=16
